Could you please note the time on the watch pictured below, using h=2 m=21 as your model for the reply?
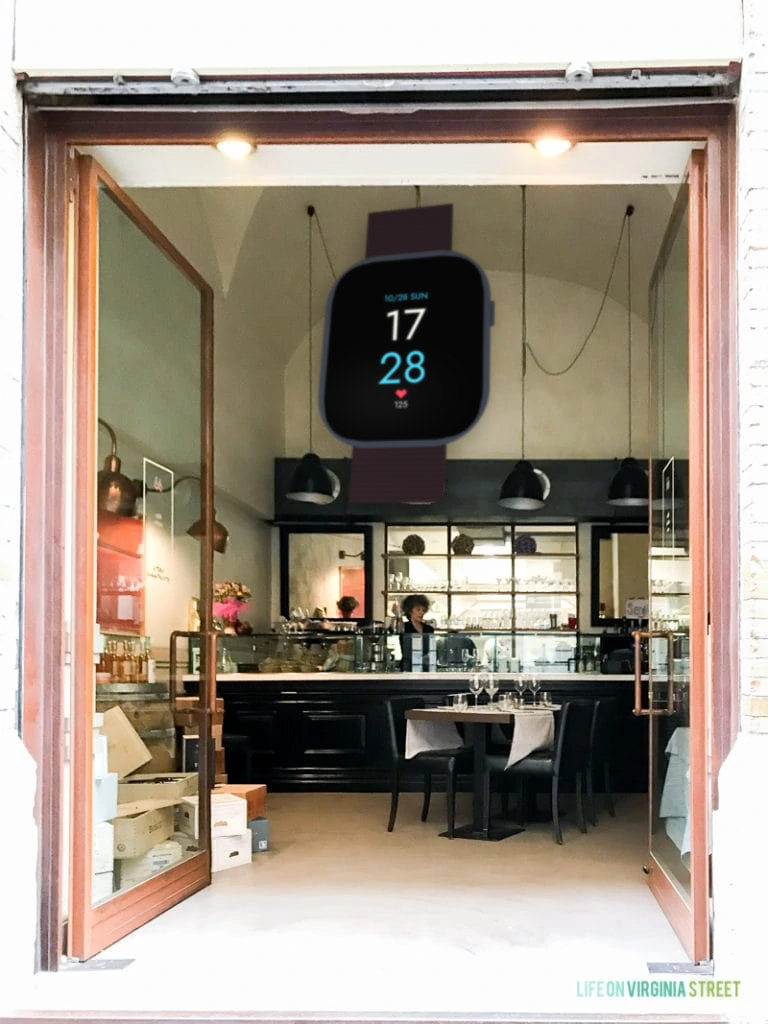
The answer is h=17 m=28
